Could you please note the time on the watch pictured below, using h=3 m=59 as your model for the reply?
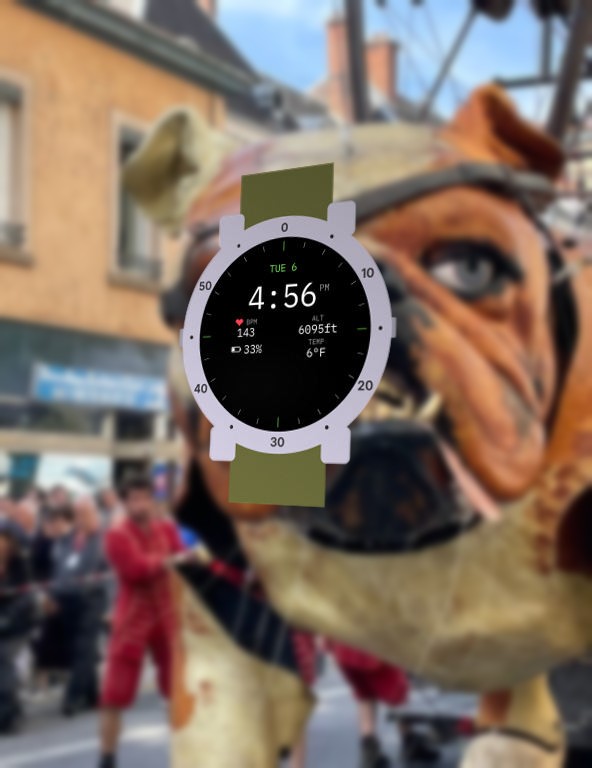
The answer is h=4 m=56
